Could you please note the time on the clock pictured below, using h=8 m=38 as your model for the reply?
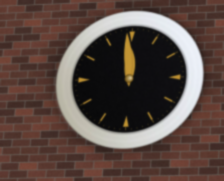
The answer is h=11 m=59
